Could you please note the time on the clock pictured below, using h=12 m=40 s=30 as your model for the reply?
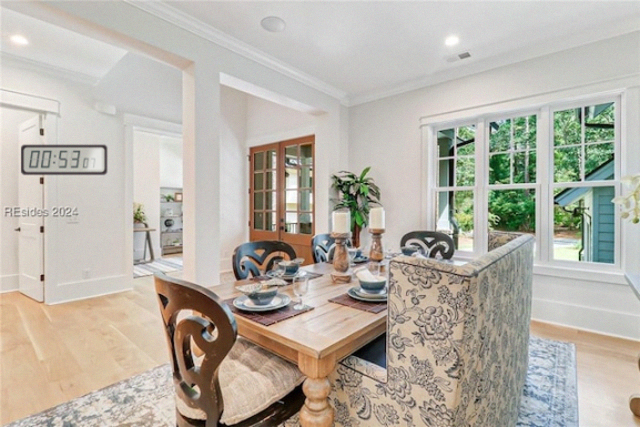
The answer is h=0 m=53 s=7
